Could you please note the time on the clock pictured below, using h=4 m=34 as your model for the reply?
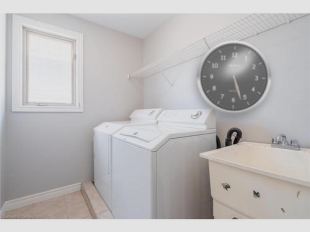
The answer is h=5 m=27
